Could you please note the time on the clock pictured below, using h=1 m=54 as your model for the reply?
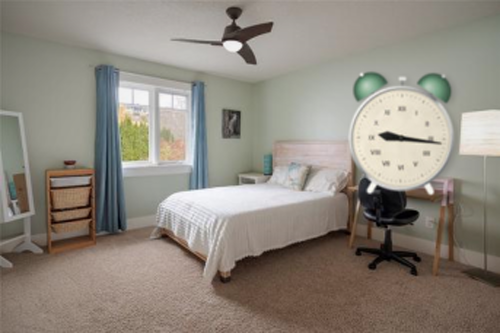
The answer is h=9 m=16
